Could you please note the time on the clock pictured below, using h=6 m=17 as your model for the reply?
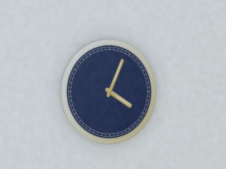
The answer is h=4 m=4
